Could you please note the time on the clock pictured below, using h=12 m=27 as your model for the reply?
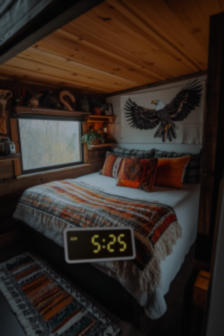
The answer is h=5 m=25
